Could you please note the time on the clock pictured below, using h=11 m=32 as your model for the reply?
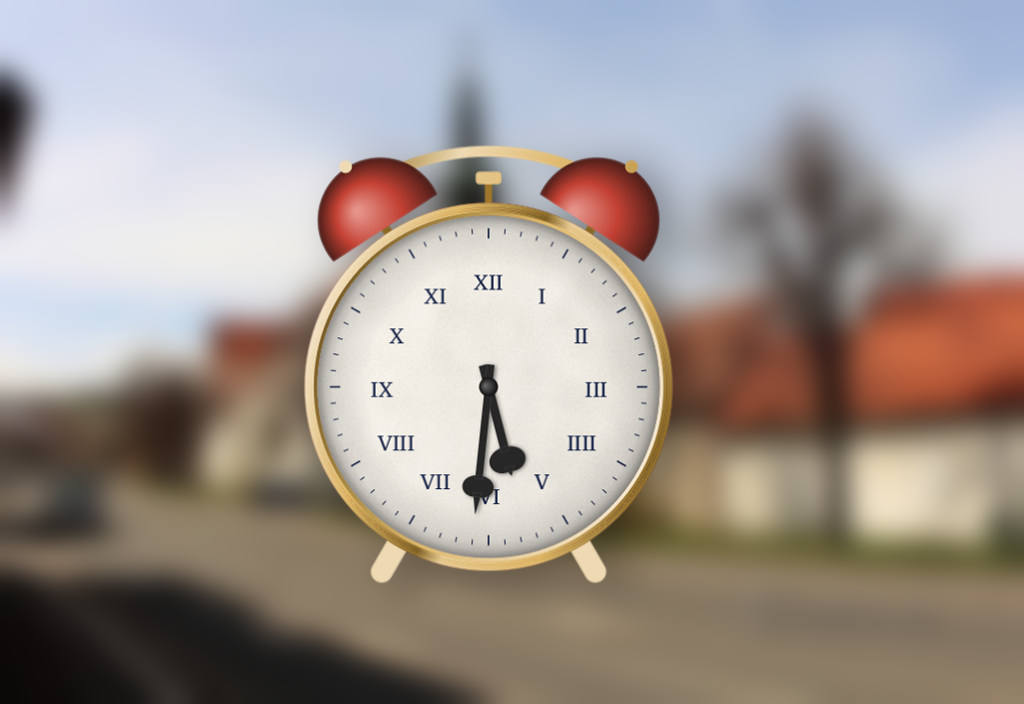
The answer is h=5 m=31
